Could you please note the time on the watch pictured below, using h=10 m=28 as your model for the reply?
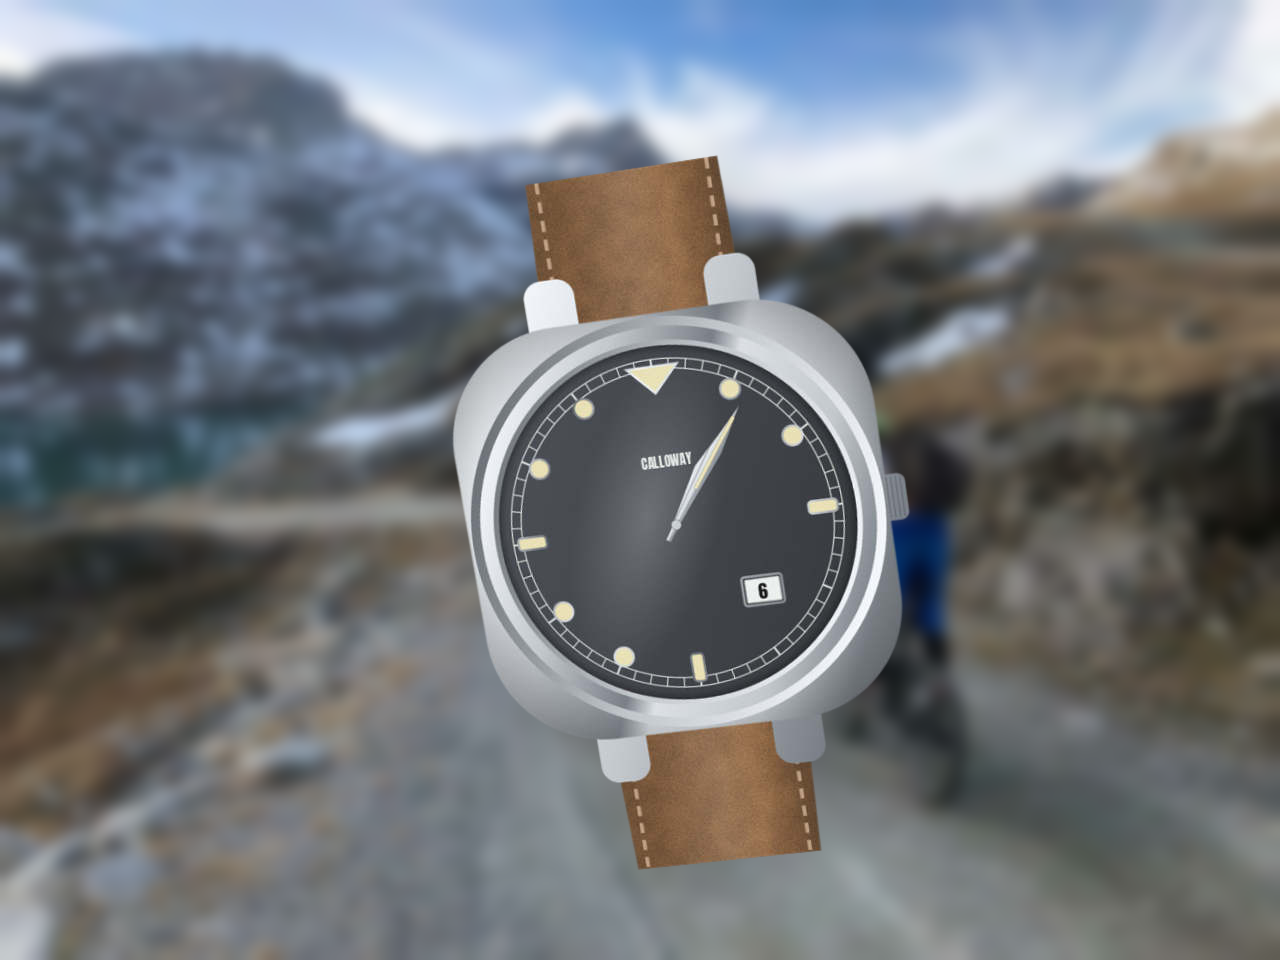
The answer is h=1 m=6
